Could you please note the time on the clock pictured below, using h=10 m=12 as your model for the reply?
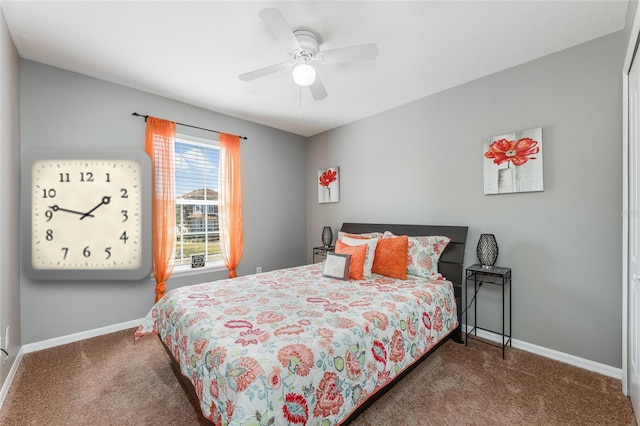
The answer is h=1 m=47
